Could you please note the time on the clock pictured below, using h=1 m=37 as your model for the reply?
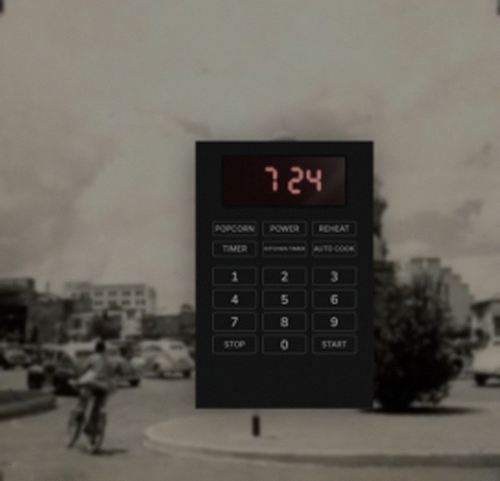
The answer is h=7 m=24
